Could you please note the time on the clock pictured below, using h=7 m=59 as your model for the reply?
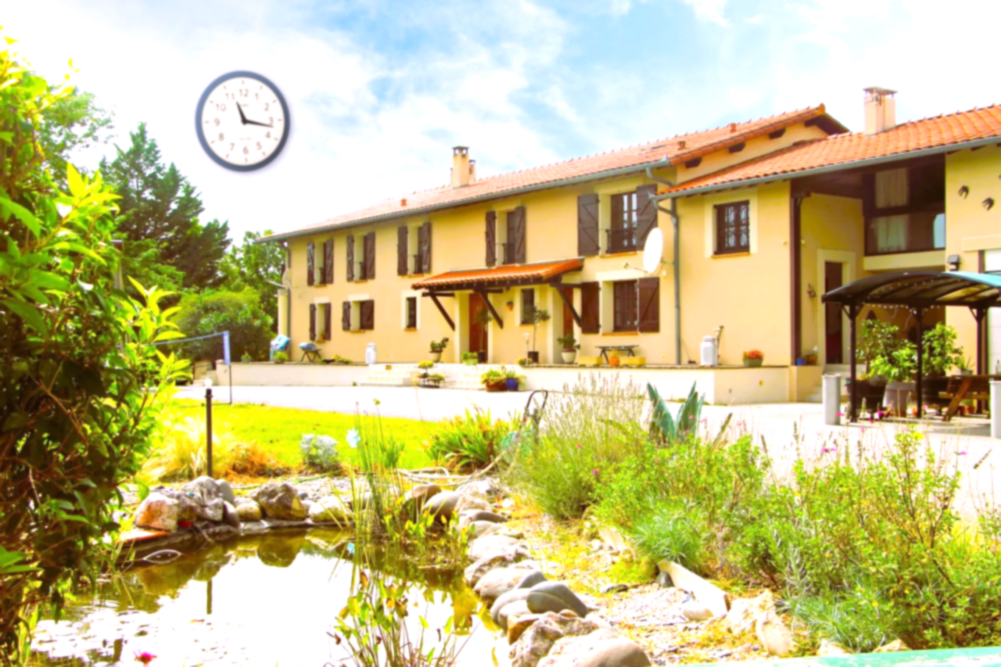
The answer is h=11 m=17
